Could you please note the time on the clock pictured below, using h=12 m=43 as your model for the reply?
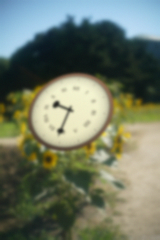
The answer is h=9 m=31
